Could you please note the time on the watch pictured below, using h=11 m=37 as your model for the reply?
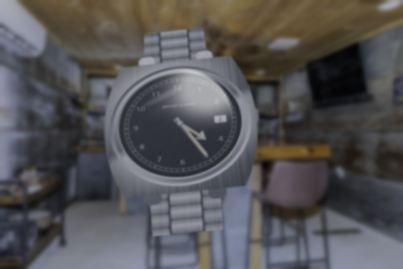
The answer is h=4 m=25
